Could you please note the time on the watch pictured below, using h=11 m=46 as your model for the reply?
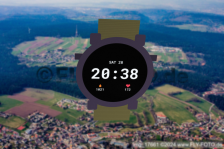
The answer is h=20 m=38
